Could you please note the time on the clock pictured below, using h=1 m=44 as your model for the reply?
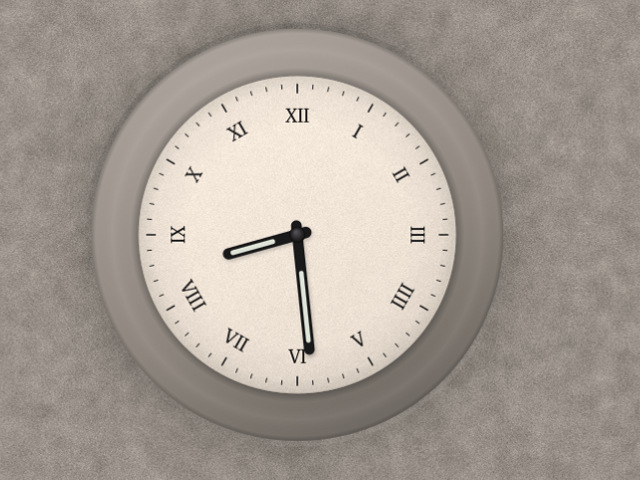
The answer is h=8 m=29
